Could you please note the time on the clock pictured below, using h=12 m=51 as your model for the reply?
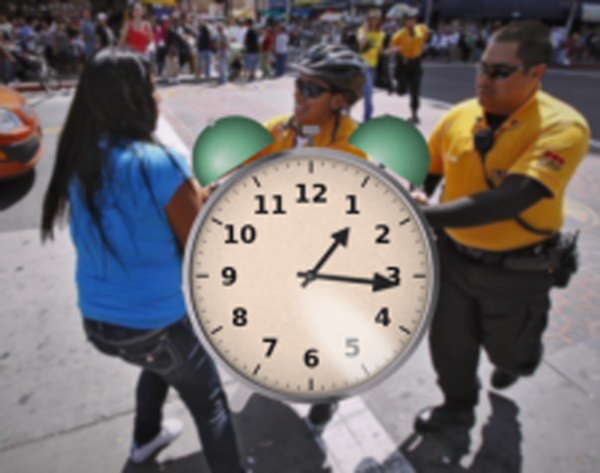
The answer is h=1 m=16
